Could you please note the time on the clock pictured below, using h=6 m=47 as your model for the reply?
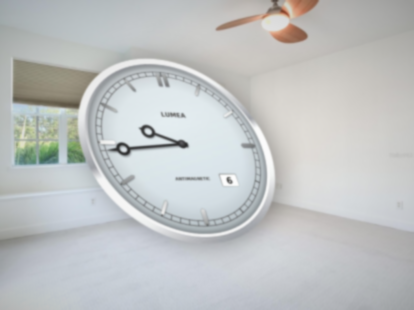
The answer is h=9 m=44
